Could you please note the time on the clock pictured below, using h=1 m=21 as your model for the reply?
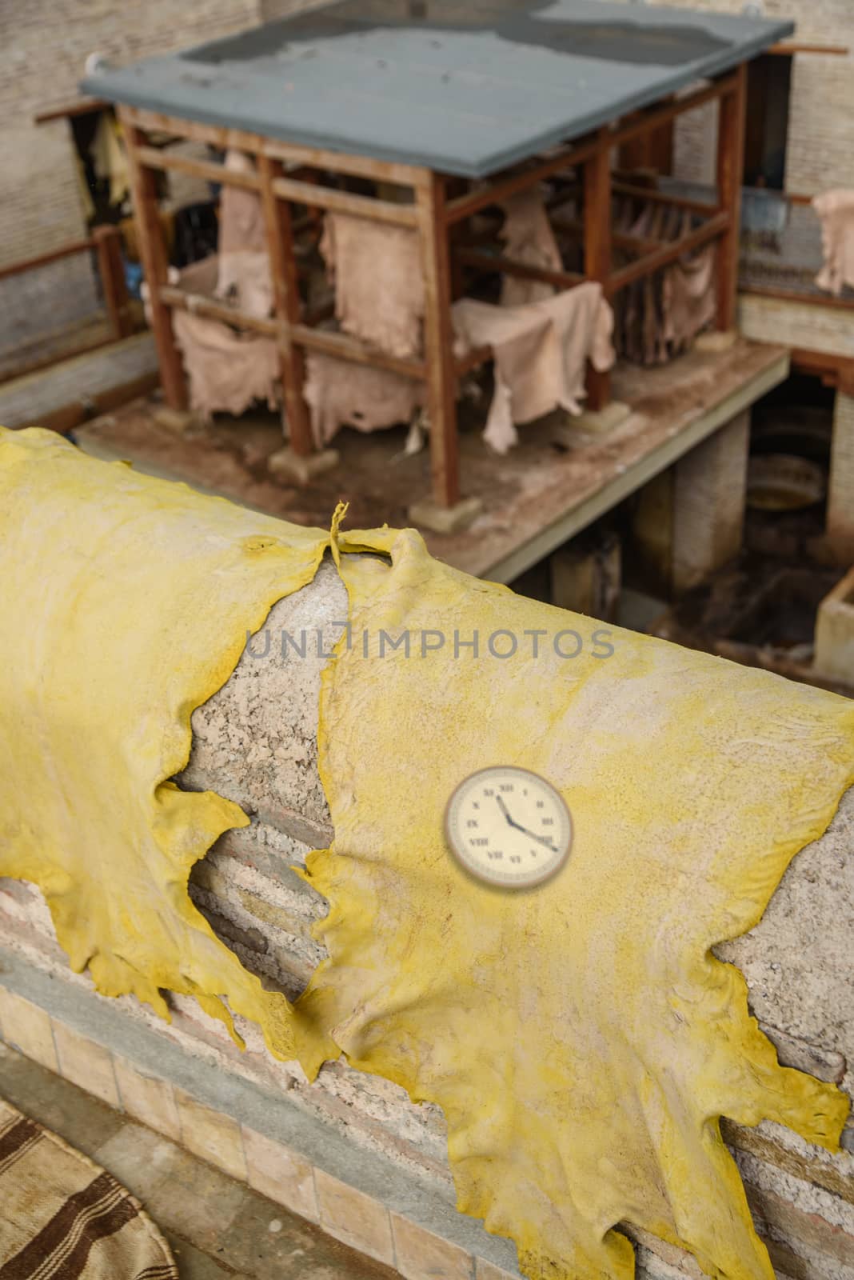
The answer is h=11 m=21
